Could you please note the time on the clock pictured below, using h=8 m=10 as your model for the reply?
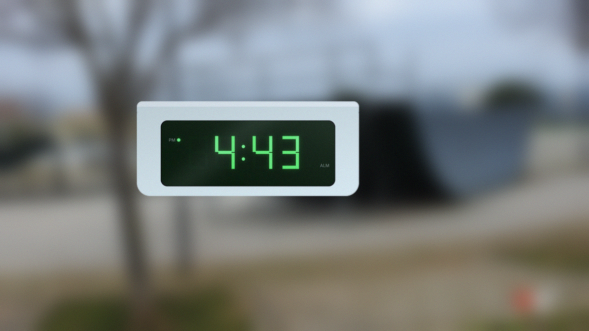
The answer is h=4 m=43
